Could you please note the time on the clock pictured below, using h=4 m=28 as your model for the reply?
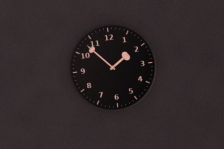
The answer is h=1 m=53
